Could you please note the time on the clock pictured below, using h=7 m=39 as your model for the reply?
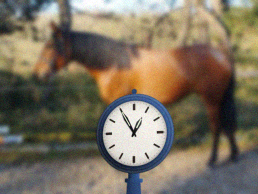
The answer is h=12 m=55
